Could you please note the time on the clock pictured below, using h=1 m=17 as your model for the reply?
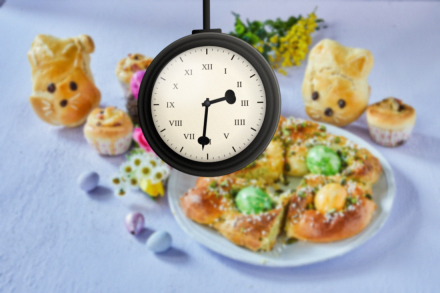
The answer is h=2 m=31
